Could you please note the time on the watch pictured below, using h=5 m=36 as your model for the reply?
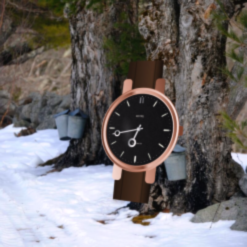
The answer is h=6 m=43
